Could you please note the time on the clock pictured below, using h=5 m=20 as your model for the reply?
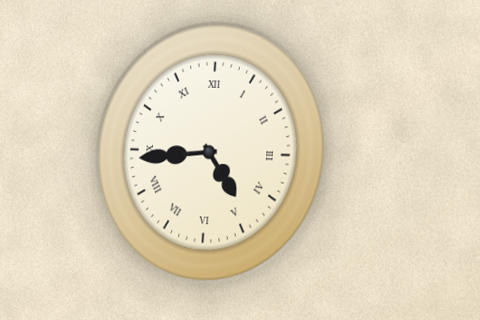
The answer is h=4 m=44
